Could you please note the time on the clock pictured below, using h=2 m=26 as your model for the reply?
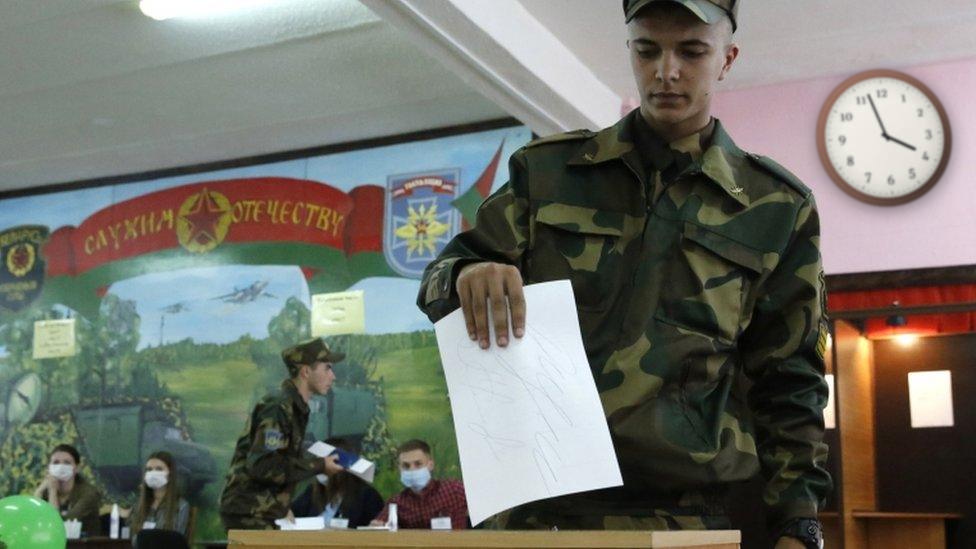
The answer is h=3 m=57
